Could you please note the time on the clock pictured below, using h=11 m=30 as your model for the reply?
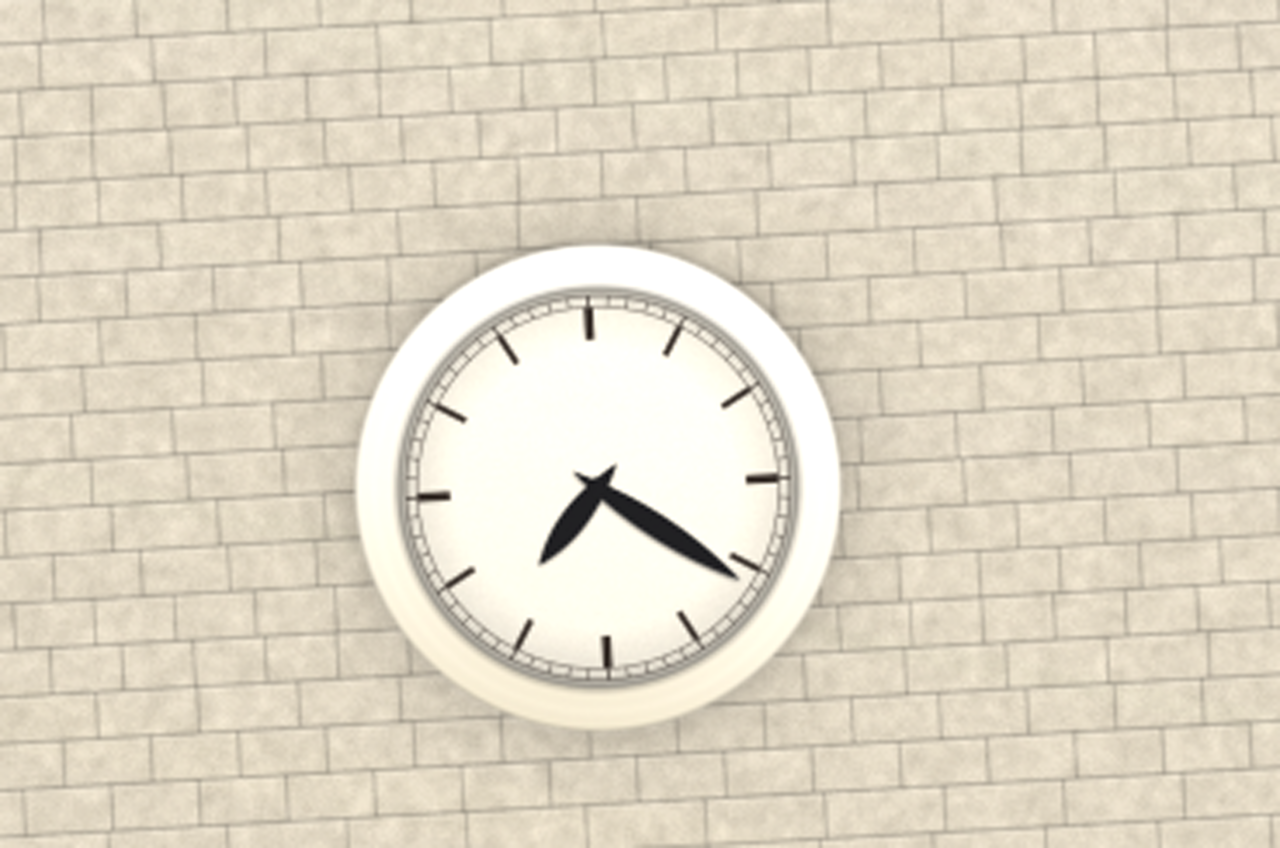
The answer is h=7 m=21
